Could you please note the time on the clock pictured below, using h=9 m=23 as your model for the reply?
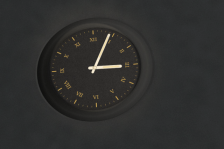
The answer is h=3 m=4
